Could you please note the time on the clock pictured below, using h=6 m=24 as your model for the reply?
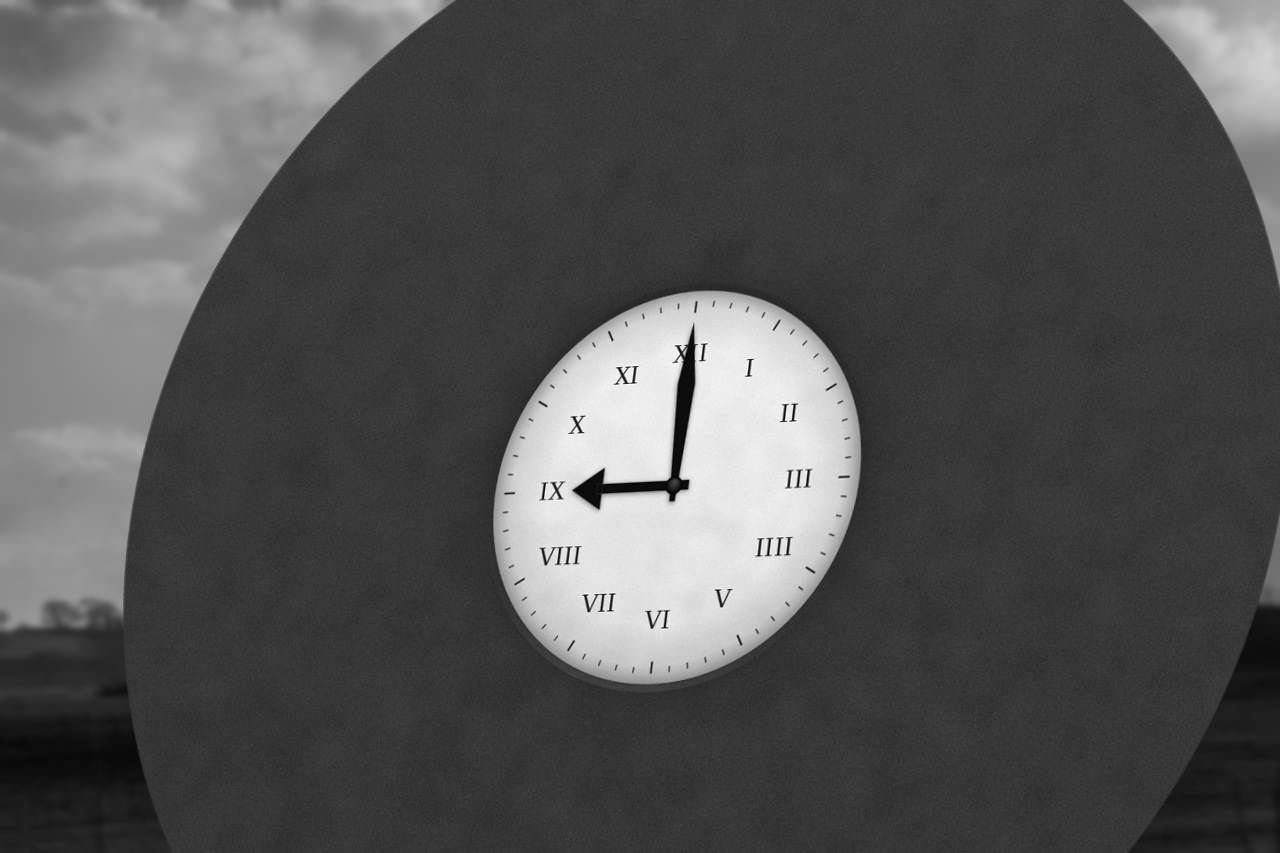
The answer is h=9 m=0
